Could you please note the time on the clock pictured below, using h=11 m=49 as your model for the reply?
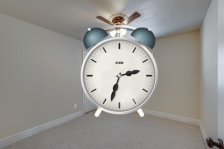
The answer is h=2 m=33
